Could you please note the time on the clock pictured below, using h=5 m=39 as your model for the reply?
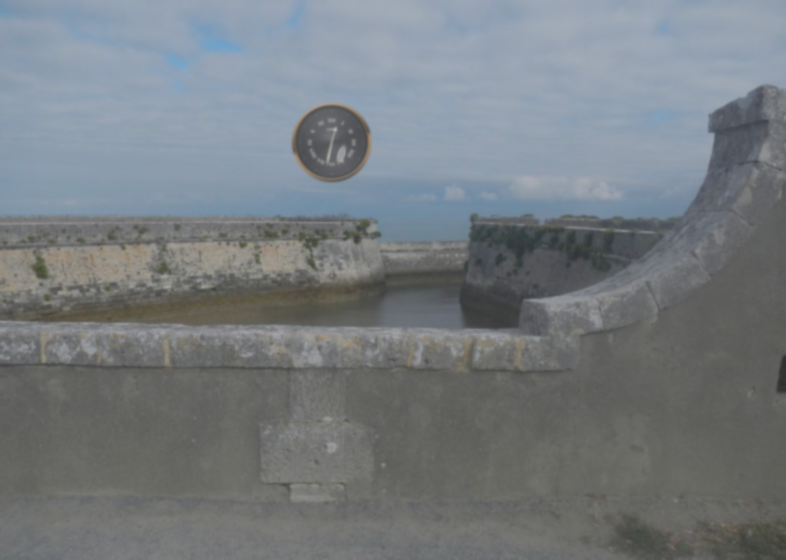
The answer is h=12 m=32
